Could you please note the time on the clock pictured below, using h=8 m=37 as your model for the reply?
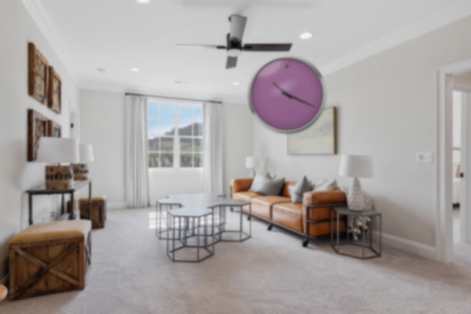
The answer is h=10 m=19
